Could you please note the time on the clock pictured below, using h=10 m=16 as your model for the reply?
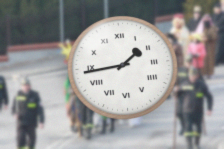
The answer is h=1 m=44
